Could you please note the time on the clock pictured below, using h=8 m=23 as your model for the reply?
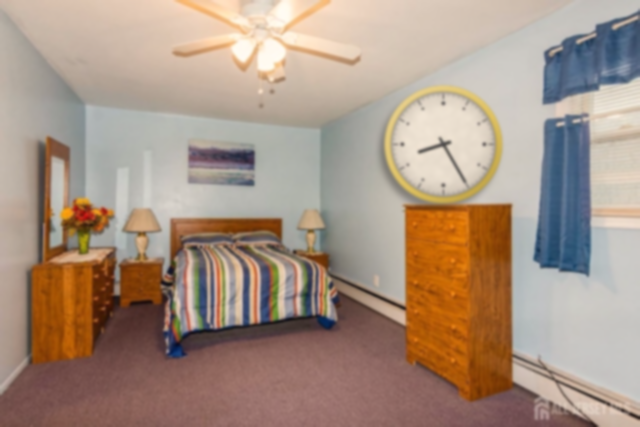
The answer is h=8 m=25
